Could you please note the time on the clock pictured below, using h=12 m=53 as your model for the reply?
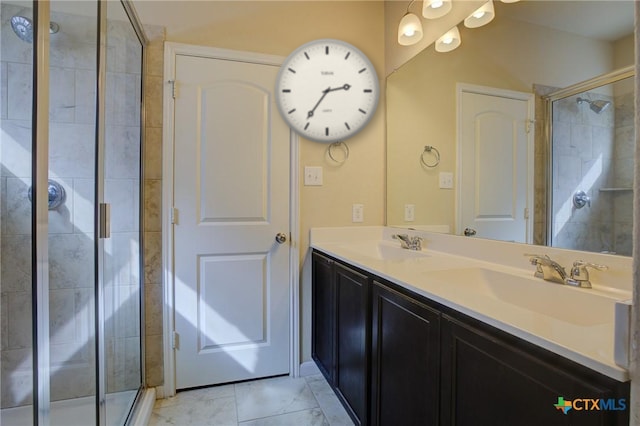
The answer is h=2 m=36
